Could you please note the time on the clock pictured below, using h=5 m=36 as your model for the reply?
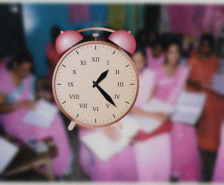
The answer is h=1 m=23
